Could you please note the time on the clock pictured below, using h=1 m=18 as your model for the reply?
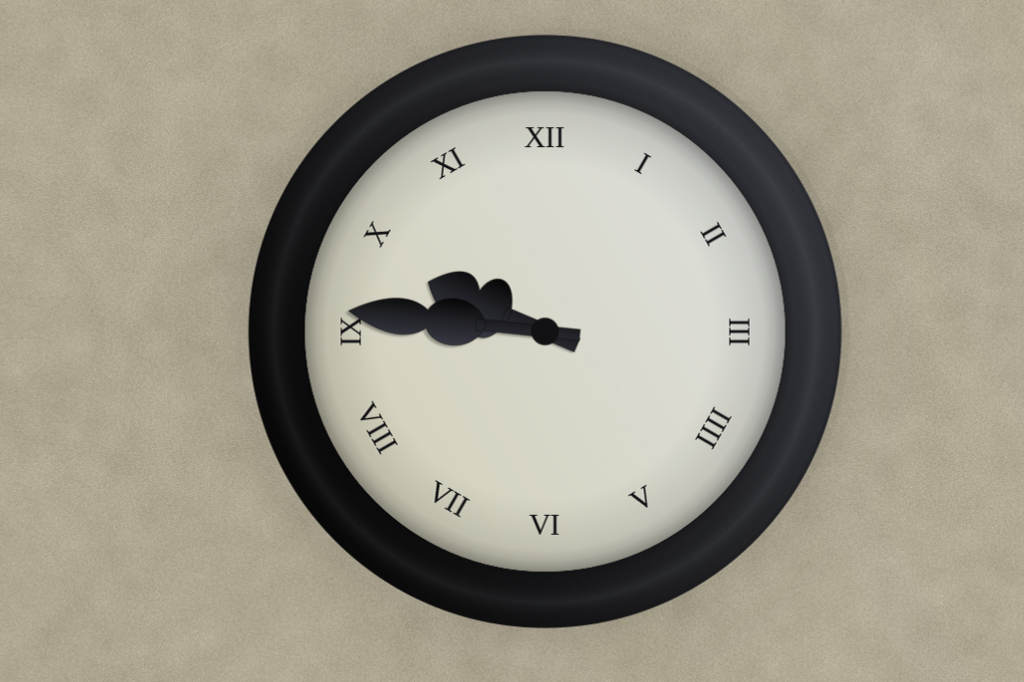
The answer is h=9 m=46
